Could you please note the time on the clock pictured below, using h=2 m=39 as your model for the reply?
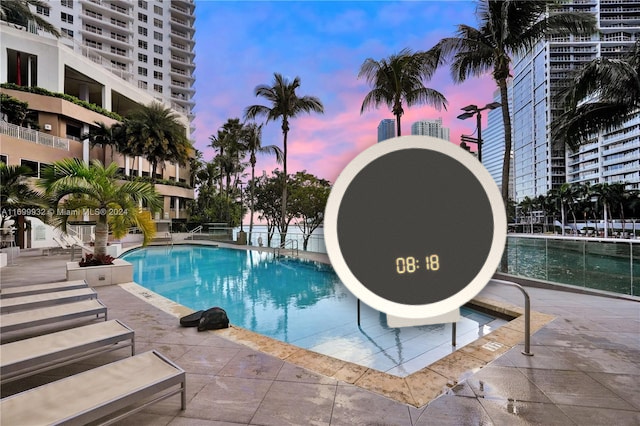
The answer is h=8 m=18
